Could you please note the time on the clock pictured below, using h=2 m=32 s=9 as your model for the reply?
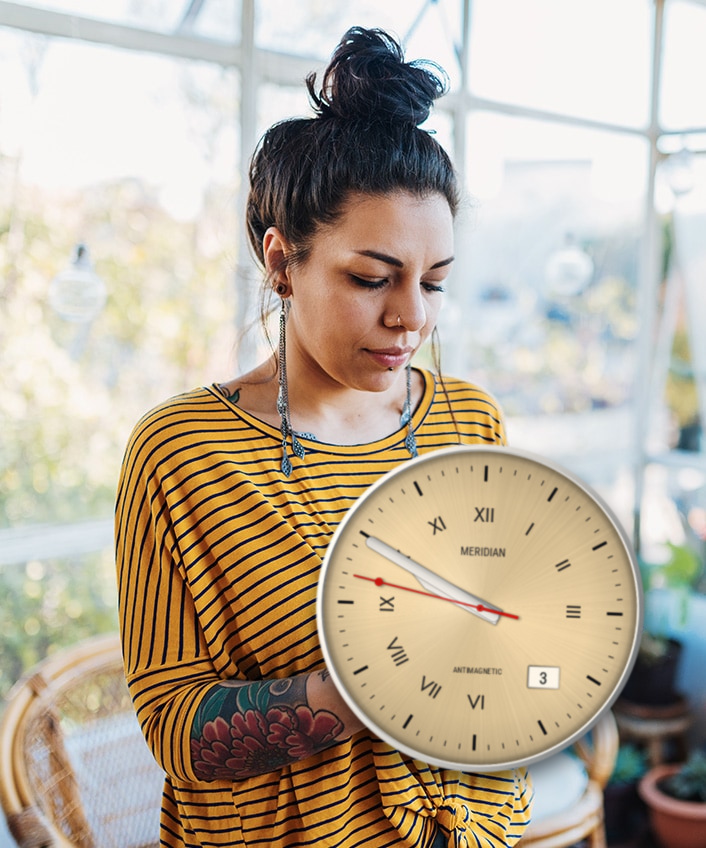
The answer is h=9 m=49 s=47
